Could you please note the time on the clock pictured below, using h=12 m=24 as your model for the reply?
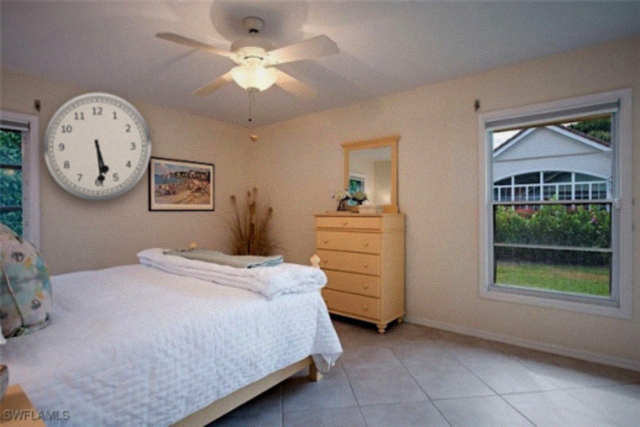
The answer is h=5 m=29
